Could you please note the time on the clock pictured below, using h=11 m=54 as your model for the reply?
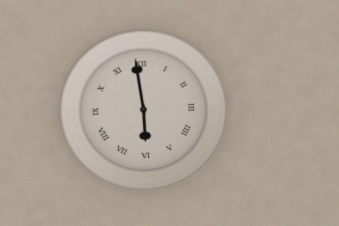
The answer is h=5 m=59
